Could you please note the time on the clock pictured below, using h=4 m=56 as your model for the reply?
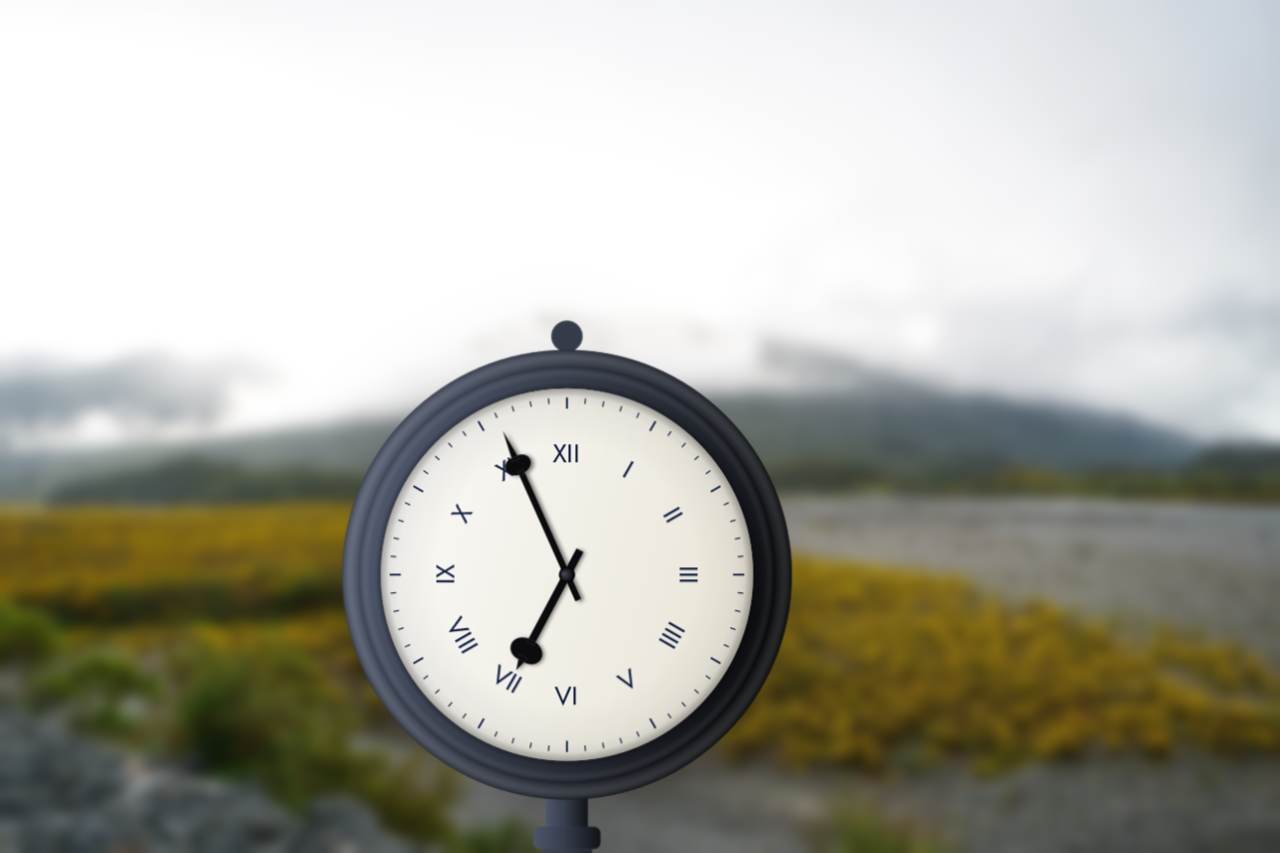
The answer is h=6 m=56
